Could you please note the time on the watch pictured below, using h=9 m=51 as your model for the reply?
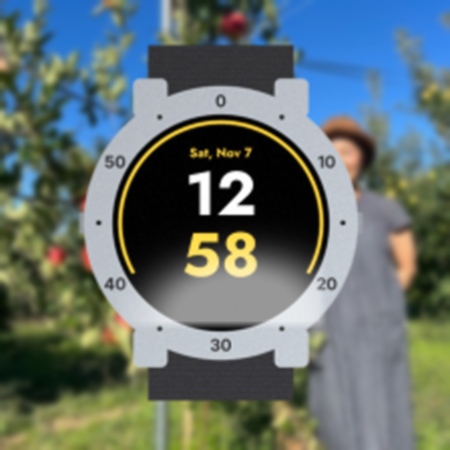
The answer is h=12 m=58
